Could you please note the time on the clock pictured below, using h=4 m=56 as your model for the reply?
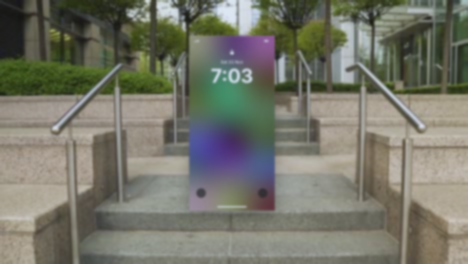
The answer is h=7 m=3
